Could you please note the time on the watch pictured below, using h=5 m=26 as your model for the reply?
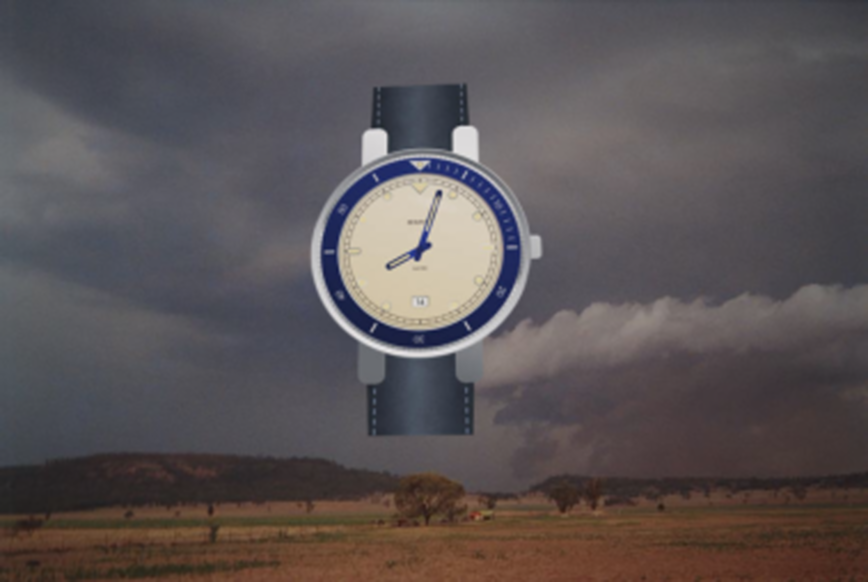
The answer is h=8 m=3
